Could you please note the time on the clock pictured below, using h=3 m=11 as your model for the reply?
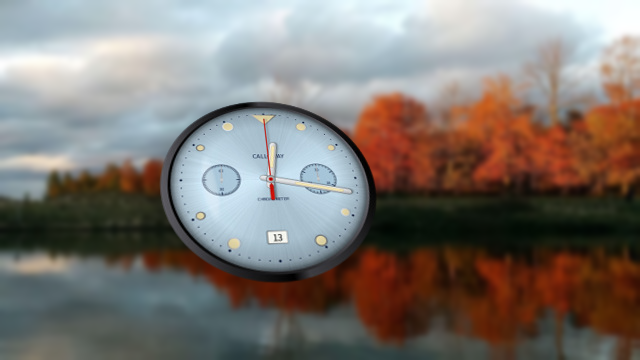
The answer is h=12 m=17
